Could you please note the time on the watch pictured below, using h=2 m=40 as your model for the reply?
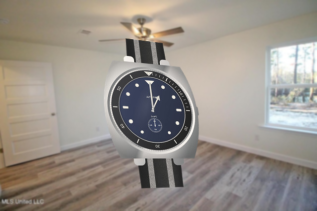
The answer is h=1 m=0
